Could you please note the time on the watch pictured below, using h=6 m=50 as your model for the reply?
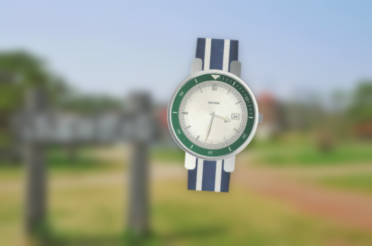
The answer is h=3 m=32
